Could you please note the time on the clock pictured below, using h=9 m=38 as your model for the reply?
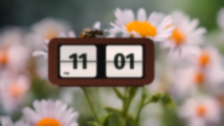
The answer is h=11 m=1
